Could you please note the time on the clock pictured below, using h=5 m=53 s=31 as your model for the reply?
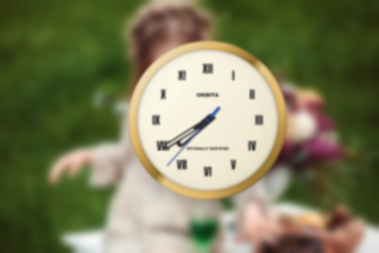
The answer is h=7 m=39 s=37
